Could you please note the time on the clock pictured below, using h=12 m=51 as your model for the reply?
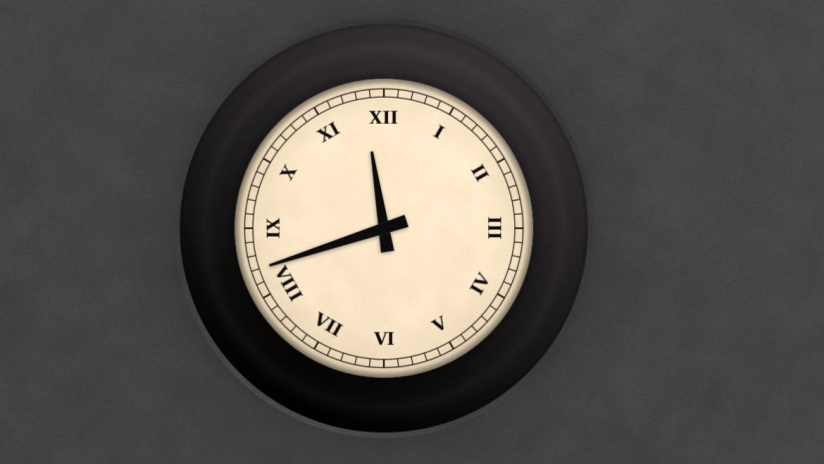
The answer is h=11 m=42
